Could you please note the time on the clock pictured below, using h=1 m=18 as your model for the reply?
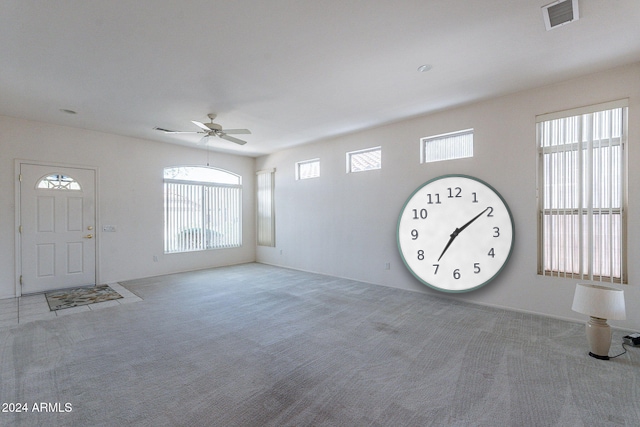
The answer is h=7 m=9
